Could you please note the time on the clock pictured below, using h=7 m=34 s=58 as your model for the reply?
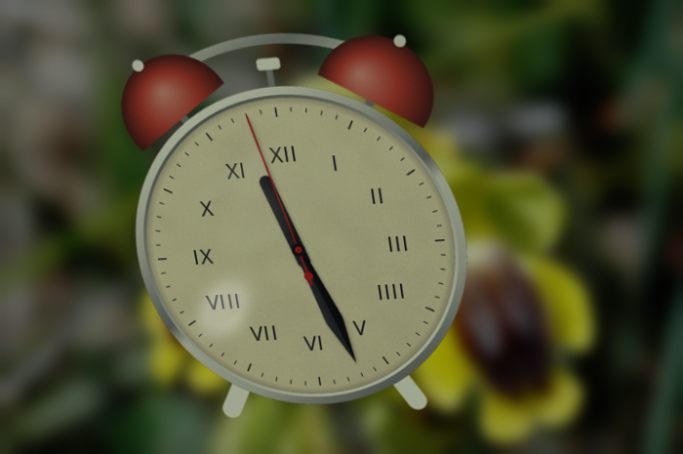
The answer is h=11 m=26 s=58
